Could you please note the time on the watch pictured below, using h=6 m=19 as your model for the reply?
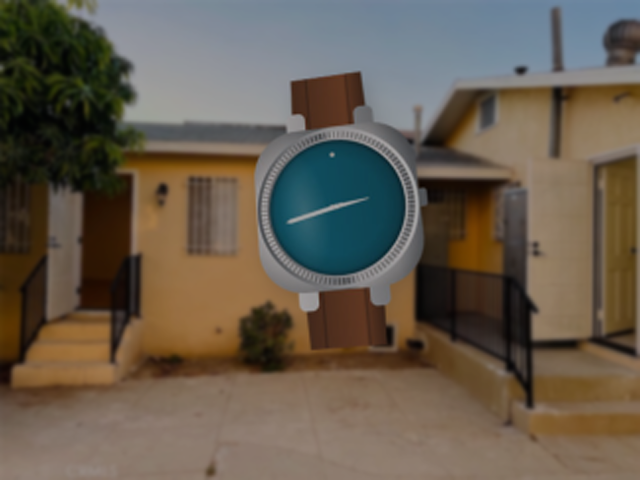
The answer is h=2 m=43
